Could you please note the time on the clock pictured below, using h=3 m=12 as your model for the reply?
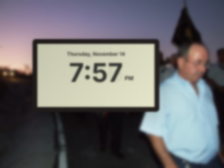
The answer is h=7 m=57
